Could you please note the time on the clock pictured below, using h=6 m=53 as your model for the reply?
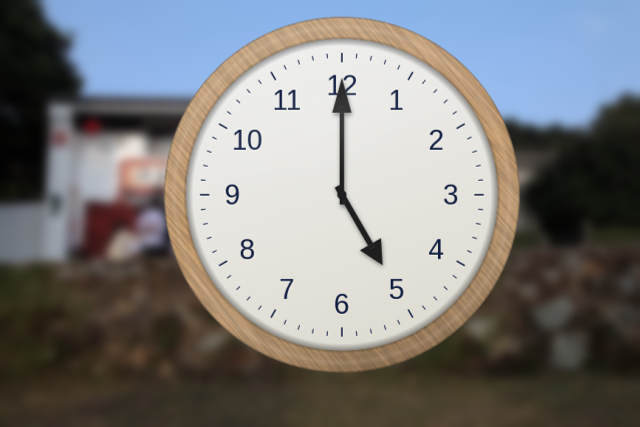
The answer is h=5 m=0
